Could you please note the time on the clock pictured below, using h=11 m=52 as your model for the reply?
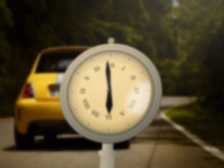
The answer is h=5 m=59
